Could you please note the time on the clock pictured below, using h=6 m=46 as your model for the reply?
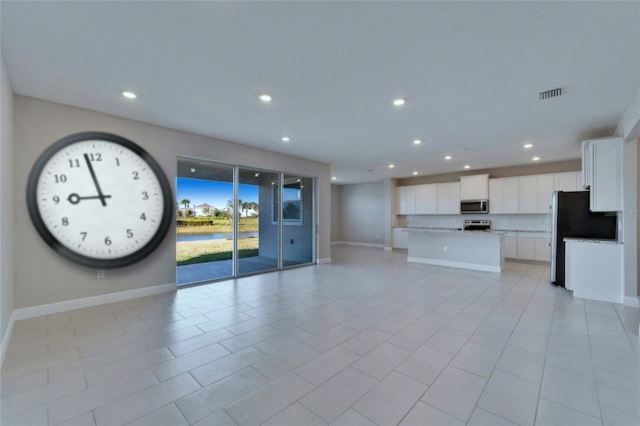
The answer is h=8 m=58
